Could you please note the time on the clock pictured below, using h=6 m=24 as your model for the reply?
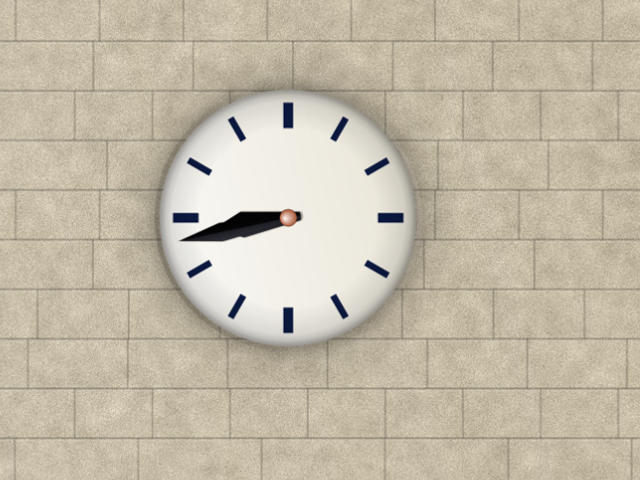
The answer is h=8 m=43
